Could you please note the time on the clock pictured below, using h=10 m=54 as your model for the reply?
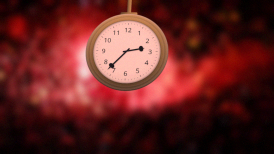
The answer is h=2 m=37
